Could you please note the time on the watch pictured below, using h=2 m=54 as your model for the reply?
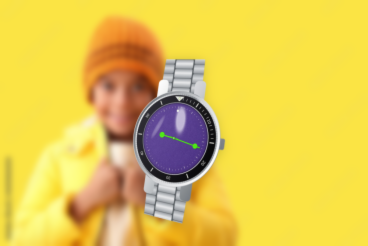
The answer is h=9 m=17
